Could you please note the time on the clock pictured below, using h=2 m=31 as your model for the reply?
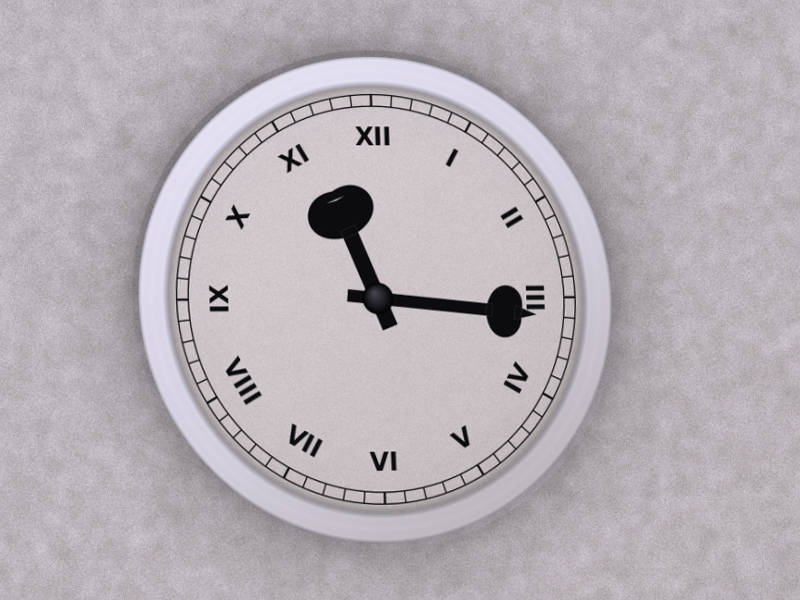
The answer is h=11 m=16
